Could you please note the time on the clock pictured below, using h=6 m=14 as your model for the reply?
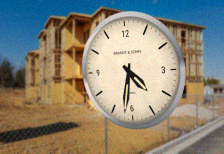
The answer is h=4 m=32
